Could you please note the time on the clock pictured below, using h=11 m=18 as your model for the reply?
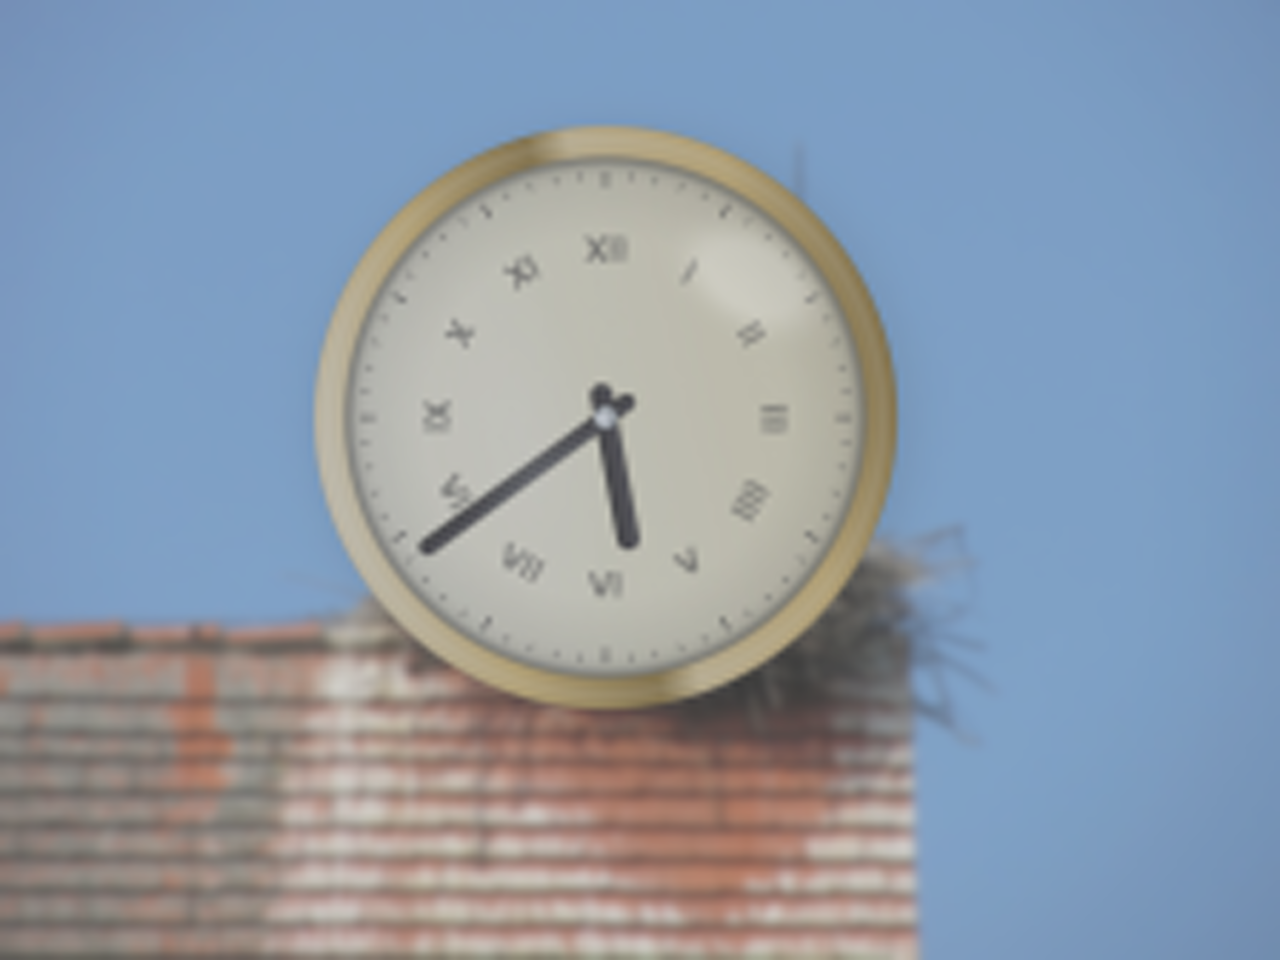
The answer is h=5 m=39
